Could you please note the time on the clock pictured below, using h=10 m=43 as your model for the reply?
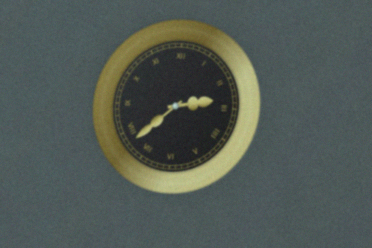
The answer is h=2 m=38
